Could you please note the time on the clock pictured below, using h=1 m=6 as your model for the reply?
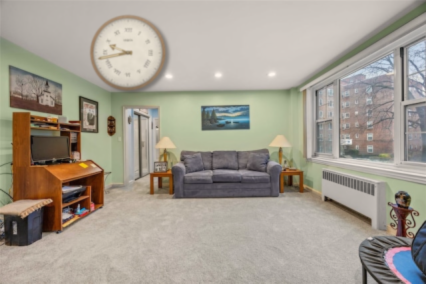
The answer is h=9 m=43
